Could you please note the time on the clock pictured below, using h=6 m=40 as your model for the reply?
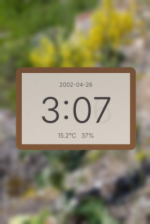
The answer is h=3 m=7
